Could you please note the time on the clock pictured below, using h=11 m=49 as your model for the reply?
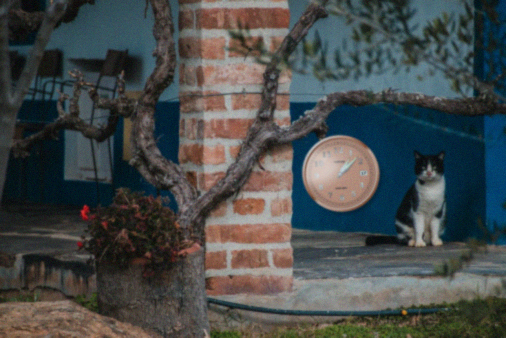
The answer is h=1 m=8
